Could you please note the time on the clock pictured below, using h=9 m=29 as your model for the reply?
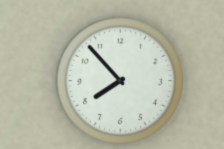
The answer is h=7 m=53
